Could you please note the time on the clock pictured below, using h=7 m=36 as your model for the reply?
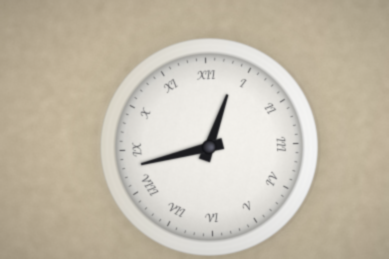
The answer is h=12 m=43
